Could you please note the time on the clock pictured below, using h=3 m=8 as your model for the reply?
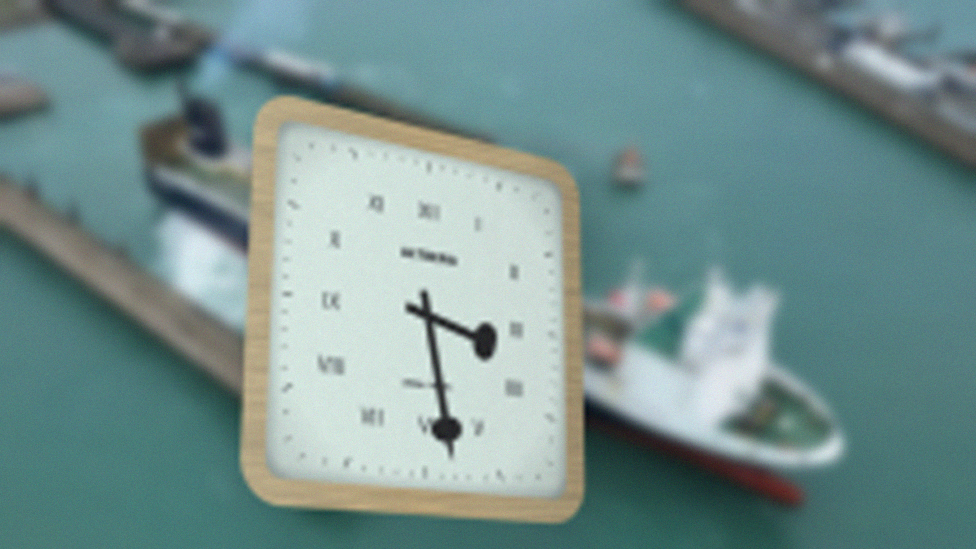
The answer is h=3 m=28
